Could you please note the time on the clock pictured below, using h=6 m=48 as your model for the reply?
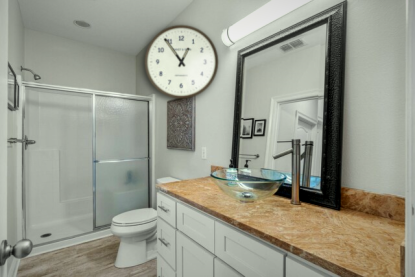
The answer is h=12 m=54
